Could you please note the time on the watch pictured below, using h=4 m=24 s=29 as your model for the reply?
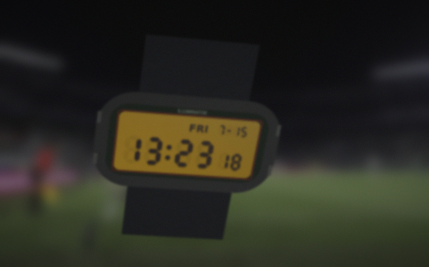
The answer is h=13 m=23 s=18
